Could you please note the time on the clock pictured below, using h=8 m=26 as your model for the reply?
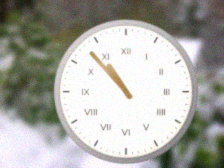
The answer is h=10 m=53
